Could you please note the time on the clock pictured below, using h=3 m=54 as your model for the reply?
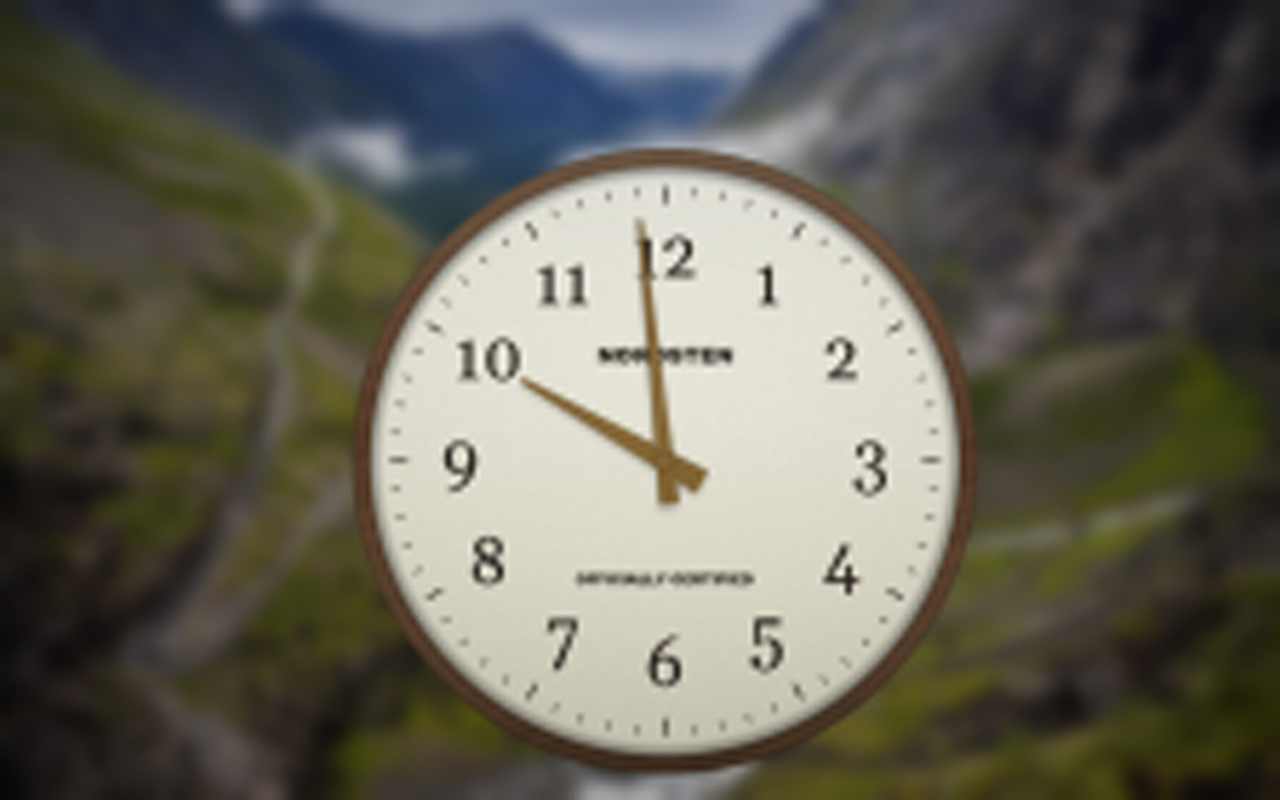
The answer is h=9 m=59
